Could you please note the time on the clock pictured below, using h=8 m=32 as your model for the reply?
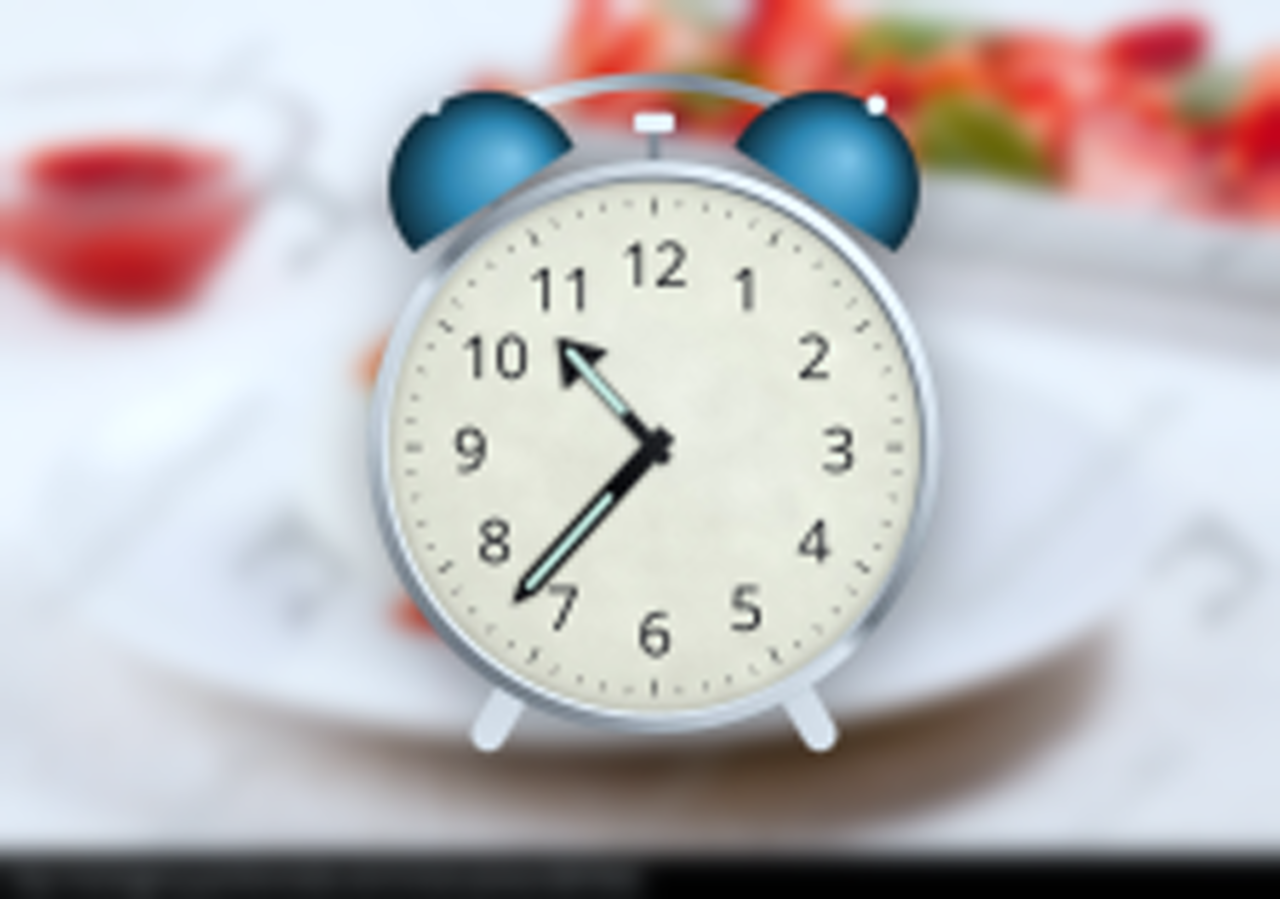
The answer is h=10 m=37
